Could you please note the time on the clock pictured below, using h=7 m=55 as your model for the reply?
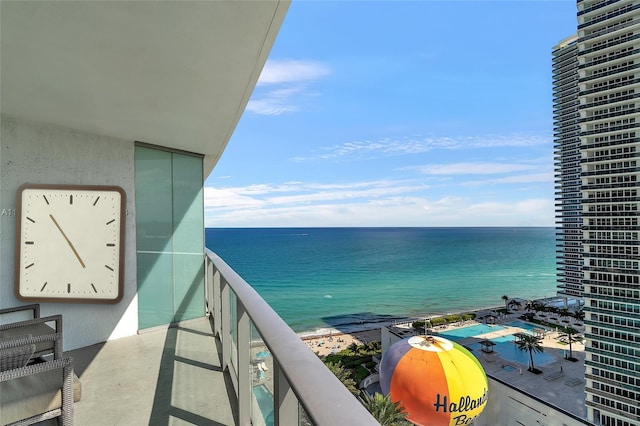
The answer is h=4 m=54
